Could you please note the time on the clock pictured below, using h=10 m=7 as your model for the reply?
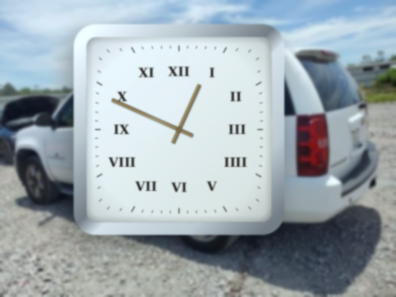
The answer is h=12 m=49
